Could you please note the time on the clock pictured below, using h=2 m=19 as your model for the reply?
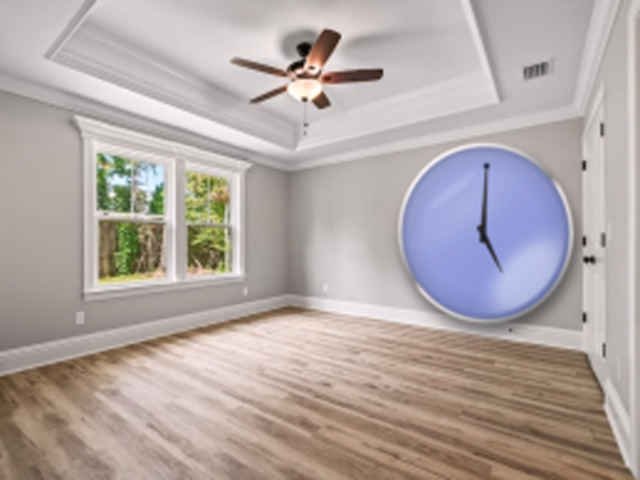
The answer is h=5 m=0
